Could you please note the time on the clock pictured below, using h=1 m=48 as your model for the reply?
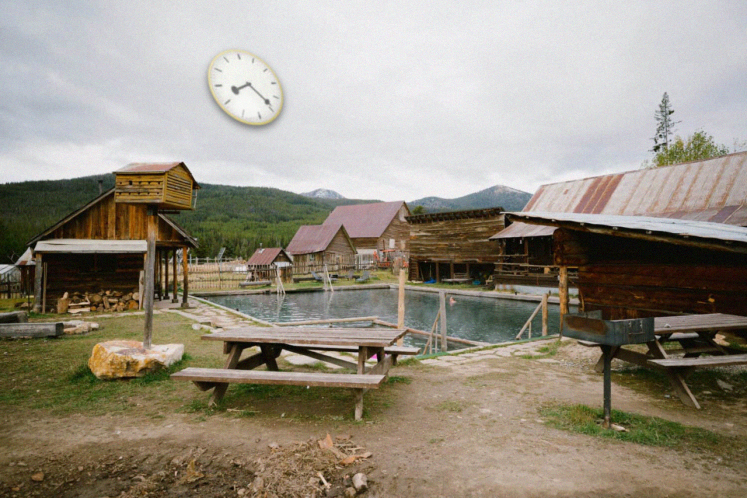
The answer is h=8 m=24
